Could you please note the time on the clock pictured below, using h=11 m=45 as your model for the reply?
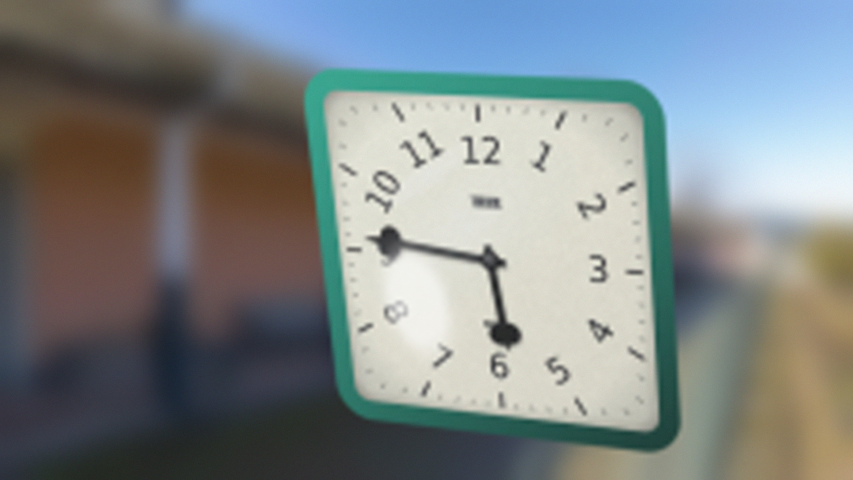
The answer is h=5 m=46
